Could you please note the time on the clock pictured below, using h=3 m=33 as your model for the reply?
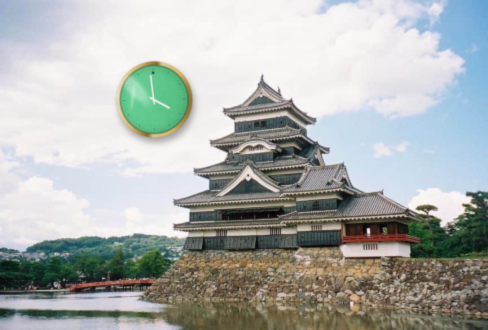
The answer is h=3 m=59
